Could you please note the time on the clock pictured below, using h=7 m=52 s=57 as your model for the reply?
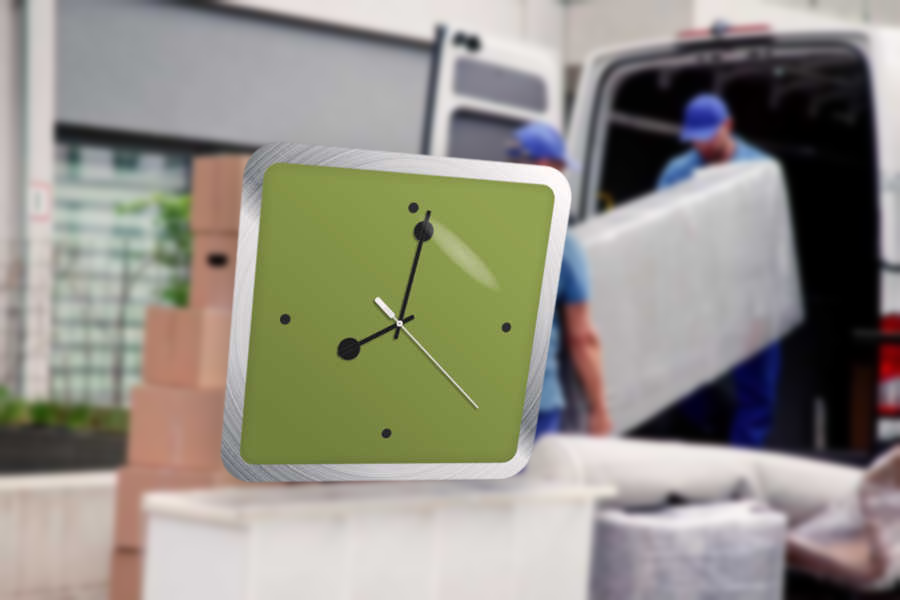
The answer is h=8 m=1 s=22
